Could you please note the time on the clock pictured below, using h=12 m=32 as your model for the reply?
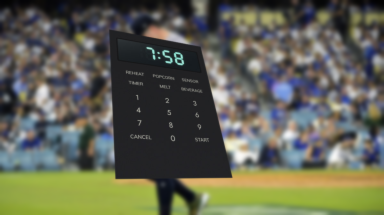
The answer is h=7 m=58
